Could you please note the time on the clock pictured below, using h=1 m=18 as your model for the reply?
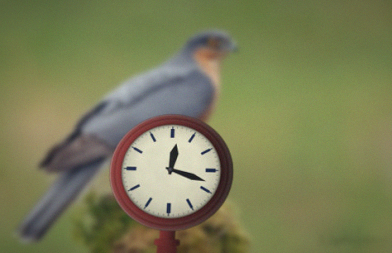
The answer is h=12 m=18
